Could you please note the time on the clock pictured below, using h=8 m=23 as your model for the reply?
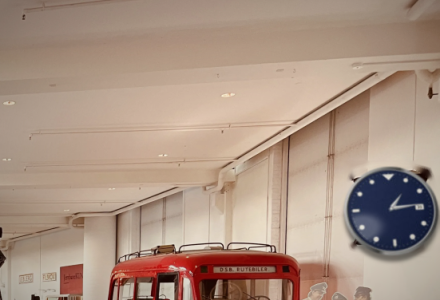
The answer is h=1 m=14
